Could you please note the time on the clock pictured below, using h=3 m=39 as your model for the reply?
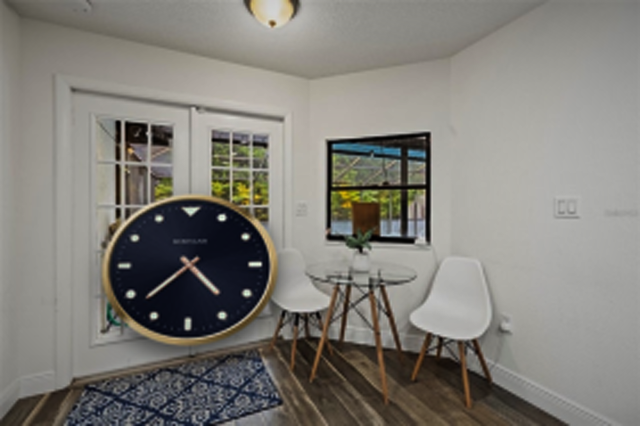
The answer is h=4 m=38
